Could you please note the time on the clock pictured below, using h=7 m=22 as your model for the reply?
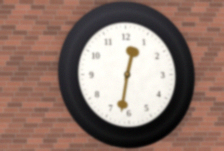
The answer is h=12 m=32
